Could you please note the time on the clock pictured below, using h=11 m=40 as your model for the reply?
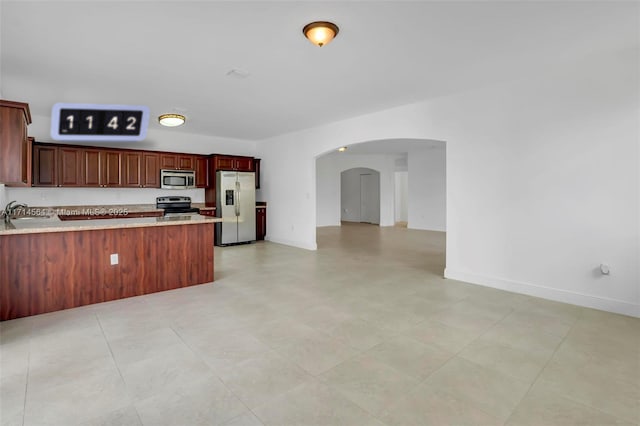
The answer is h=11 m=42
